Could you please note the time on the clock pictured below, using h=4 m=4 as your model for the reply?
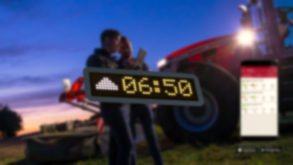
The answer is h=6 m=50
